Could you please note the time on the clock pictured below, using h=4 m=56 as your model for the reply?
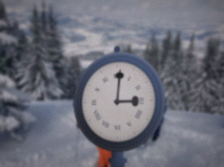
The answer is h=3 m=1
